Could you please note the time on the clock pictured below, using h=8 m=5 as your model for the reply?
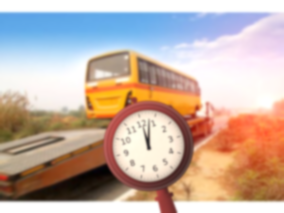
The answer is h=12 m=3
